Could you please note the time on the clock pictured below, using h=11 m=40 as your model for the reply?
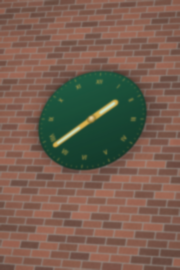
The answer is h=1 m=38
